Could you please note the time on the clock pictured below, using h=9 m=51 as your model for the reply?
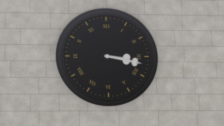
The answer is h=3 m=17
